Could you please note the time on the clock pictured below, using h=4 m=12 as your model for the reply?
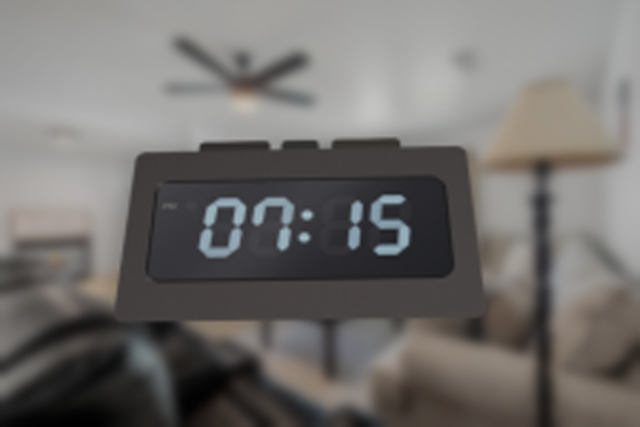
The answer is h=7 m=15
